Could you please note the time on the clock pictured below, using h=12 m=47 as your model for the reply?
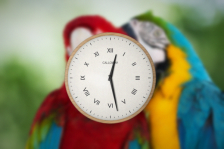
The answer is h=12 m=28
